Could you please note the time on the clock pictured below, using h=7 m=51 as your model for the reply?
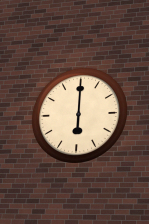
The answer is h=6 m=0
